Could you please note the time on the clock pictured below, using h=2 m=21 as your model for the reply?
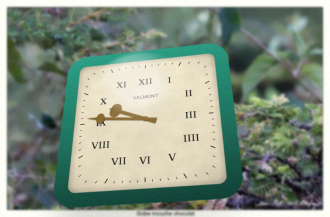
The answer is h=9 m=46
